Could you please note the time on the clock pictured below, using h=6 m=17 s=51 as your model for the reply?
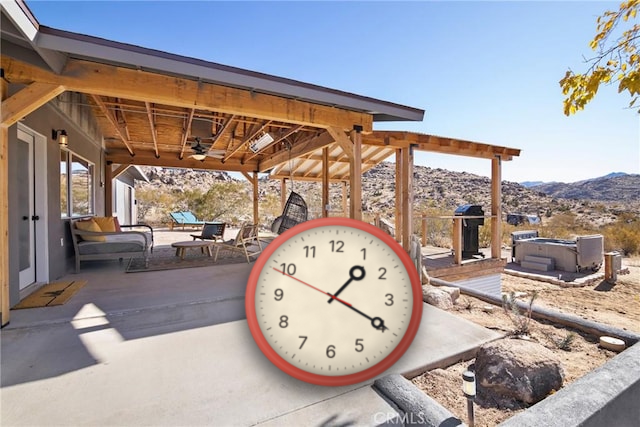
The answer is h=1 m=19 s=49
